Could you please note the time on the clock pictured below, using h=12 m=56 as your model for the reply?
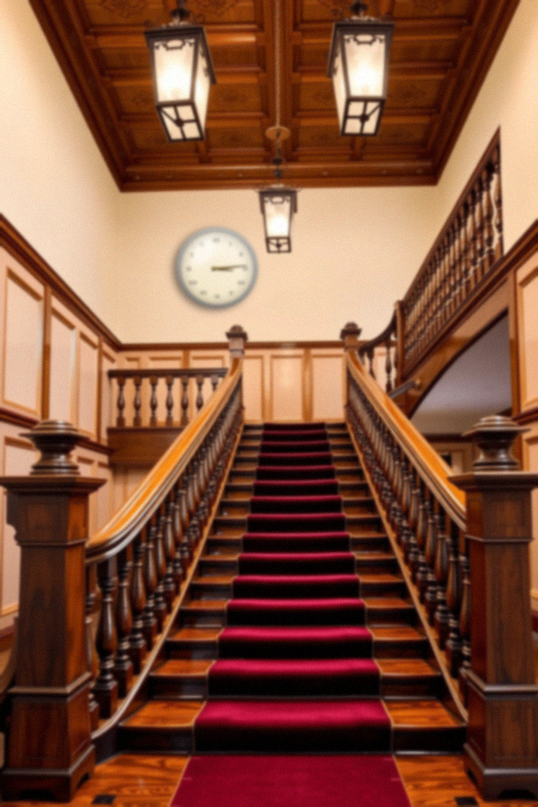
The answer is h=3 m=14
